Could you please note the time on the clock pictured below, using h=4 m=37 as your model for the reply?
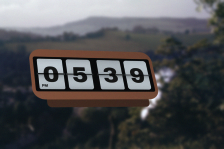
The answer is h=5 m=39
